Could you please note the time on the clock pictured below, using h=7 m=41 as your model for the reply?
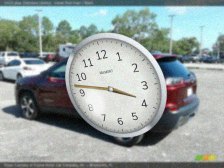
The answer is h=3 m=47
